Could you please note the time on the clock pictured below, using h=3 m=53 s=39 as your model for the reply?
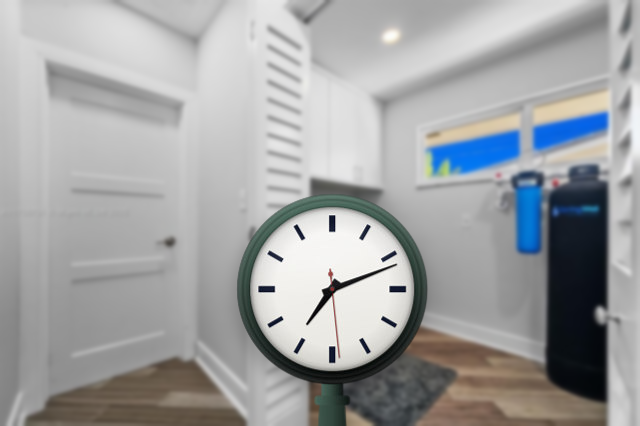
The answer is h=7 m=11 s=29
